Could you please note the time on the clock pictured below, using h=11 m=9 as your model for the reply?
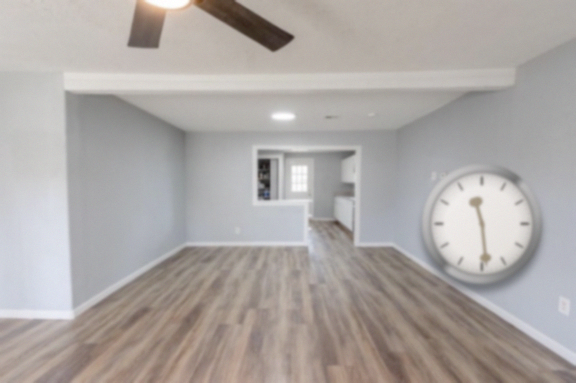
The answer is h=11 m=29
